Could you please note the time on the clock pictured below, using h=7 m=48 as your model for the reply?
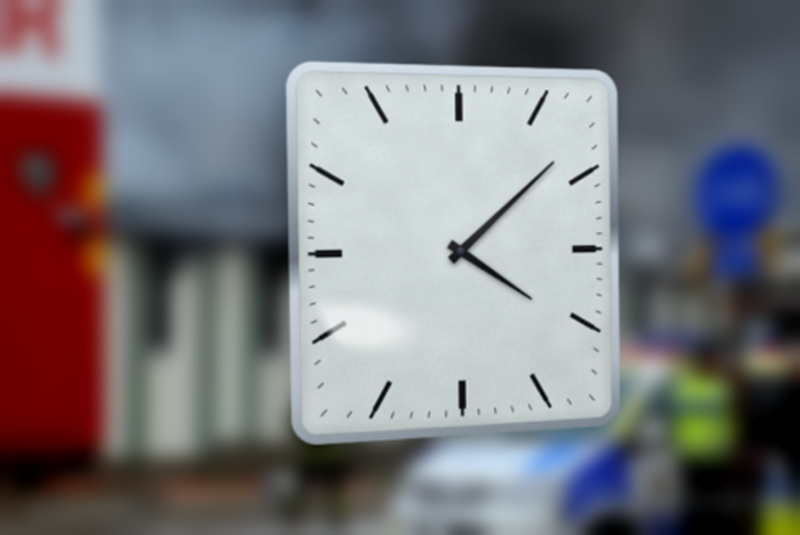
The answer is h=4 m=8
